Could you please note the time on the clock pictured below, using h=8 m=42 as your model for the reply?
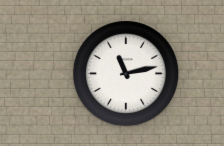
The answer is h=11 m=13
